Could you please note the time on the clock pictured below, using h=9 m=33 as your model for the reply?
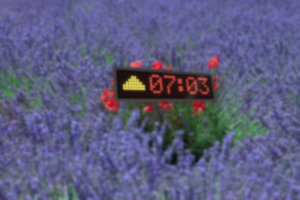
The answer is h=7 m=3
